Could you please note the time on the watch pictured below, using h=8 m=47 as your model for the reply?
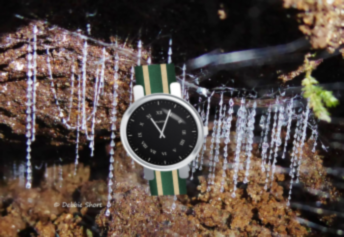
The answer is h=11 m=4
